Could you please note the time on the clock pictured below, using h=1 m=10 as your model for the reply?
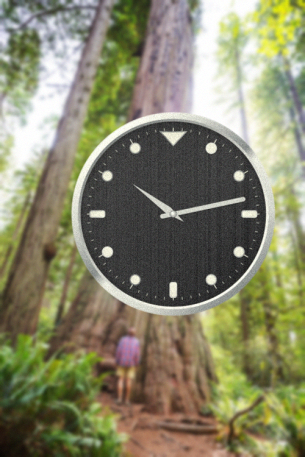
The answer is h=10 m=13
